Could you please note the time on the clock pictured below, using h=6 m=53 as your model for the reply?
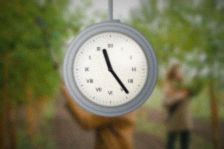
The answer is h=11 m=24
